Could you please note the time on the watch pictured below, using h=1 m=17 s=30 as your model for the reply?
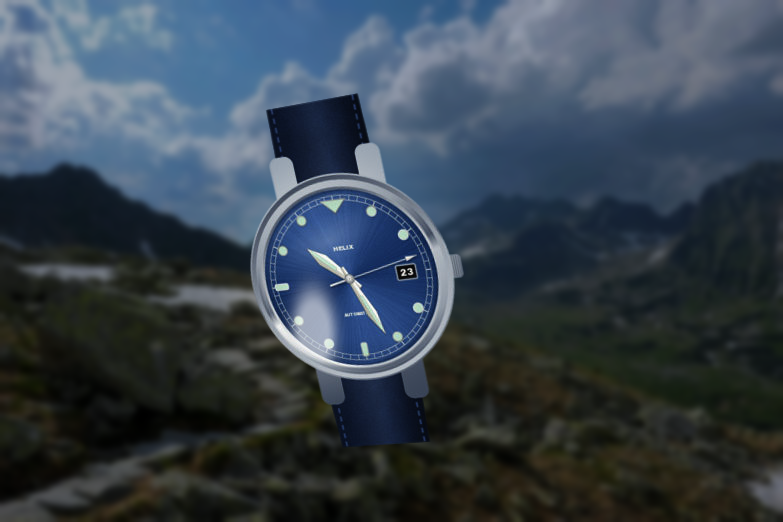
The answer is h=10 m=26 s=13
